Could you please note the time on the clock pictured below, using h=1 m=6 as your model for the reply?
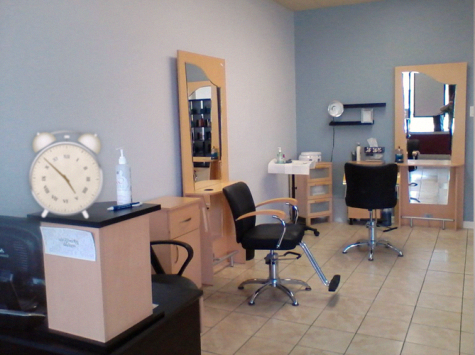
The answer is h=4 m=52
